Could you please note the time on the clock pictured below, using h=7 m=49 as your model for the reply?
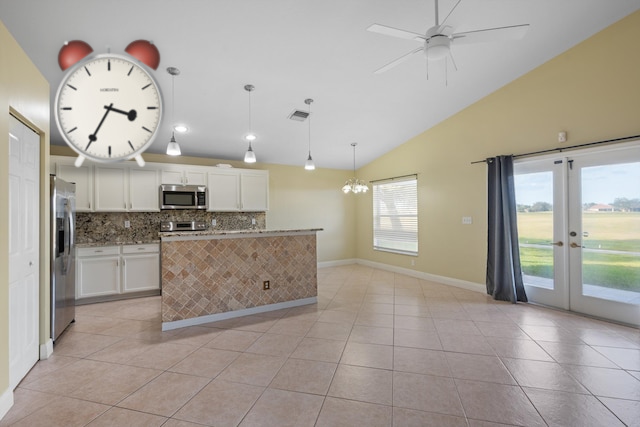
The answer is h=3 m=35
